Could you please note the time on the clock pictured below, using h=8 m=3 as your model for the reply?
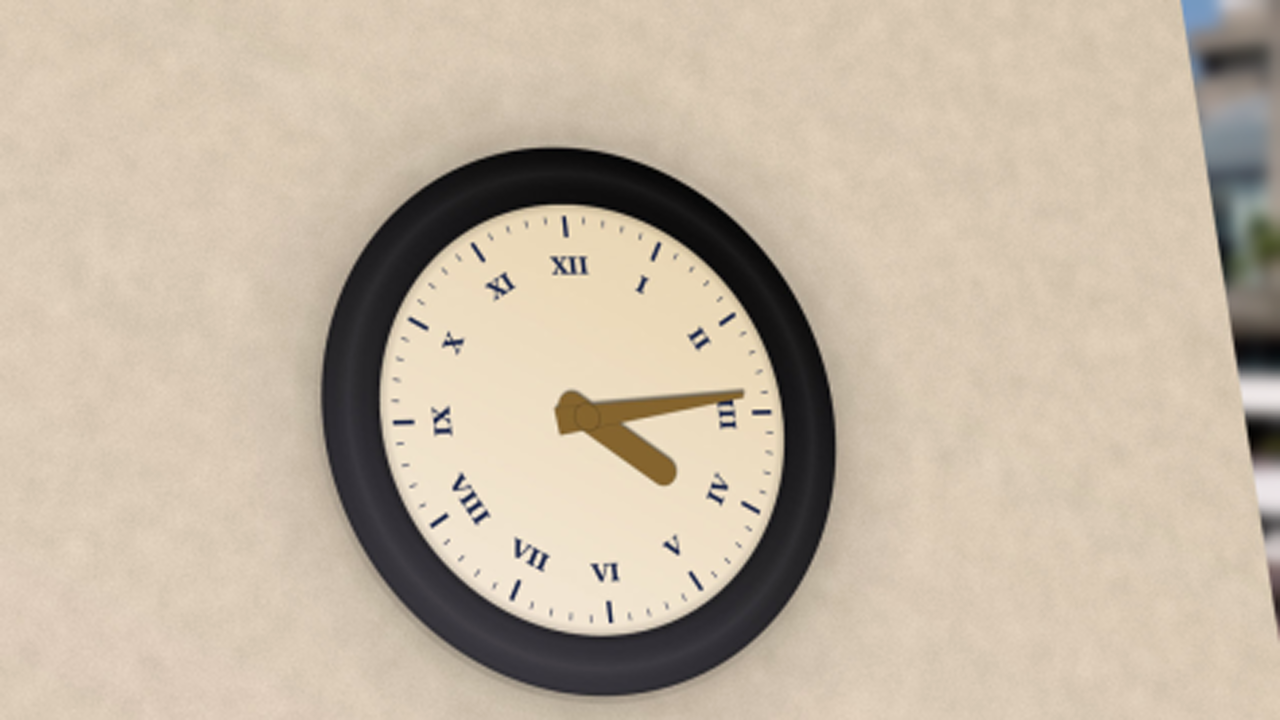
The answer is h=4 m=14
